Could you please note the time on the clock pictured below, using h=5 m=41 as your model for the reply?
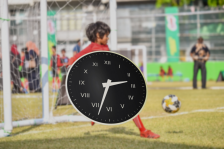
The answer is h=2 m=33
